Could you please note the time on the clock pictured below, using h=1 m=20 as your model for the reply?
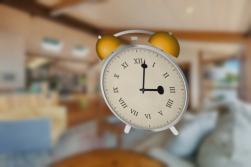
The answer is h=3 m=2
